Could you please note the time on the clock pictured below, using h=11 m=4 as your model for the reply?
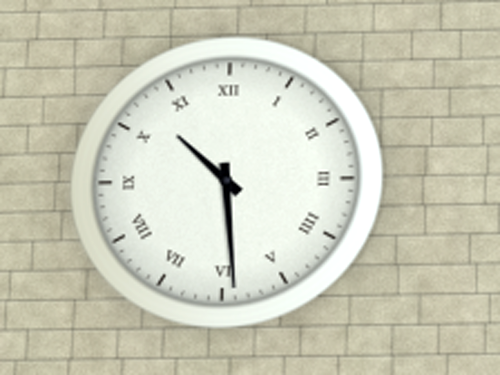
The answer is h=10 m=29
